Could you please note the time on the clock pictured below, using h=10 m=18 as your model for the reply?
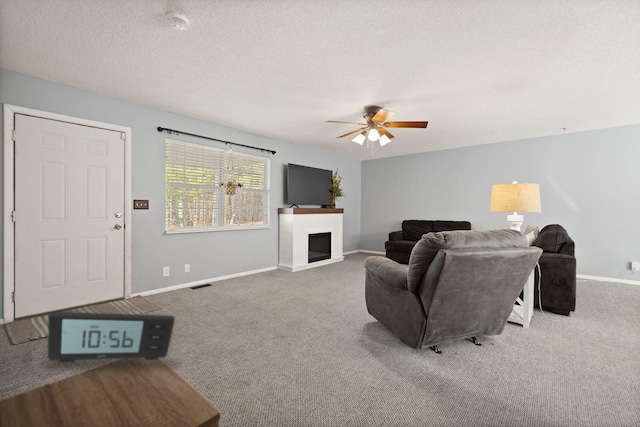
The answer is h=10 m=56
